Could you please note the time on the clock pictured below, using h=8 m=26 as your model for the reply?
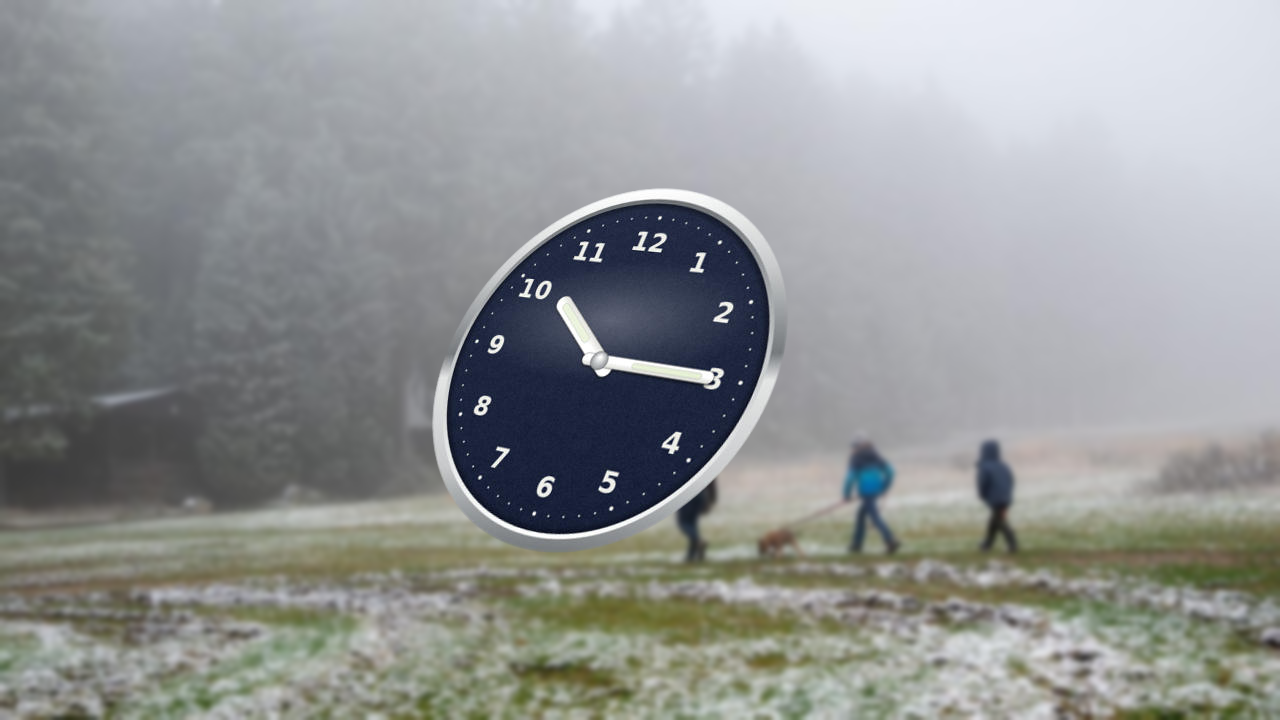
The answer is h=10 m=15
